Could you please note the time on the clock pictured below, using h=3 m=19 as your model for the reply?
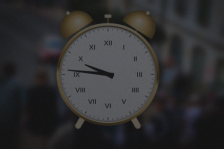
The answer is h=9 m=46
